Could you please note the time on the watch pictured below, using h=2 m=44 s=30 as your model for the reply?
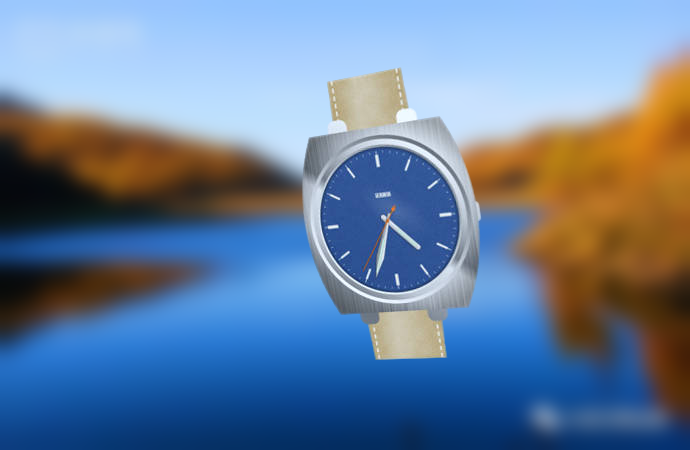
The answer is h=4 m=33 s=36
